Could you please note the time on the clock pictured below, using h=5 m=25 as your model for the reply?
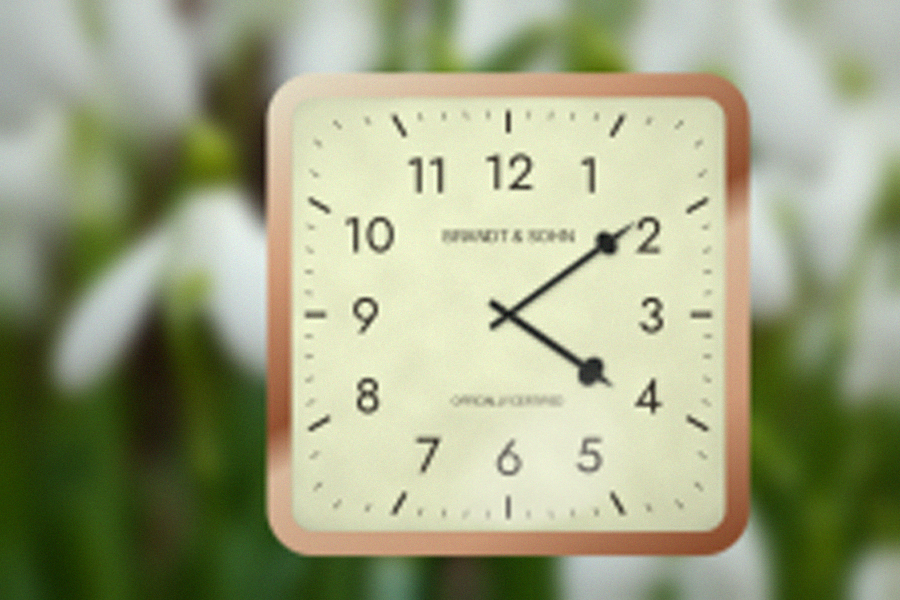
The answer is h=4 m=9
